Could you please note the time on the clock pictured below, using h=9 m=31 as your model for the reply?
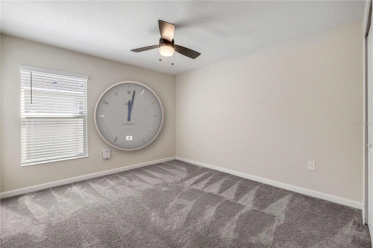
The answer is h=12 m=2
